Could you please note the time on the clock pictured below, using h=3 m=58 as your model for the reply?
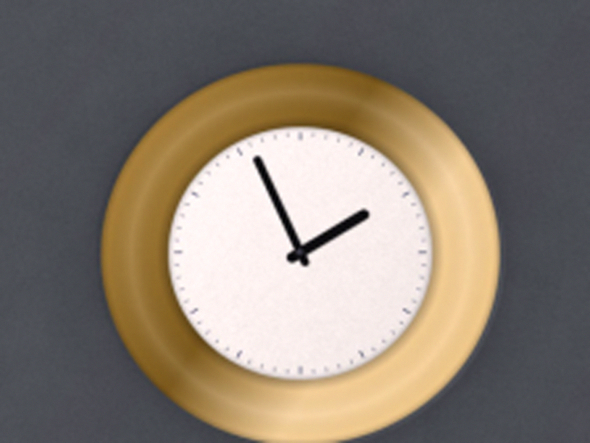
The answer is h=1 m=56
